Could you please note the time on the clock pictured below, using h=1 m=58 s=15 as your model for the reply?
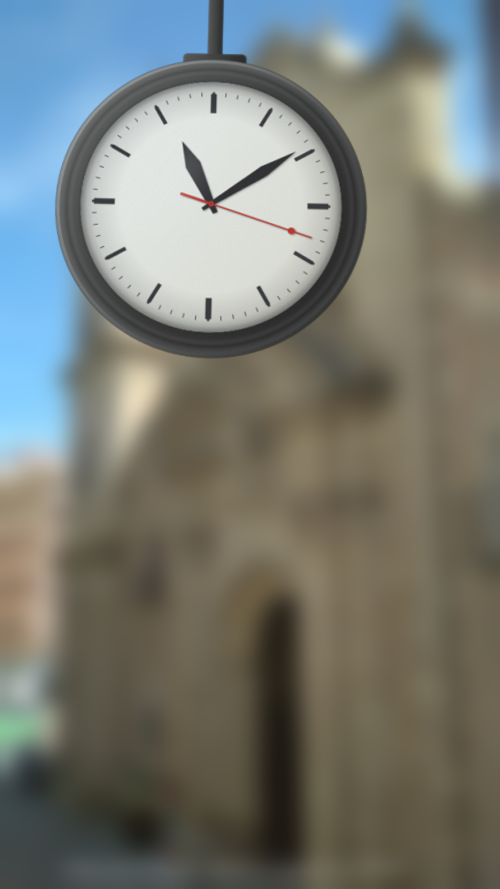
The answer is h=11 m=9 s=18
